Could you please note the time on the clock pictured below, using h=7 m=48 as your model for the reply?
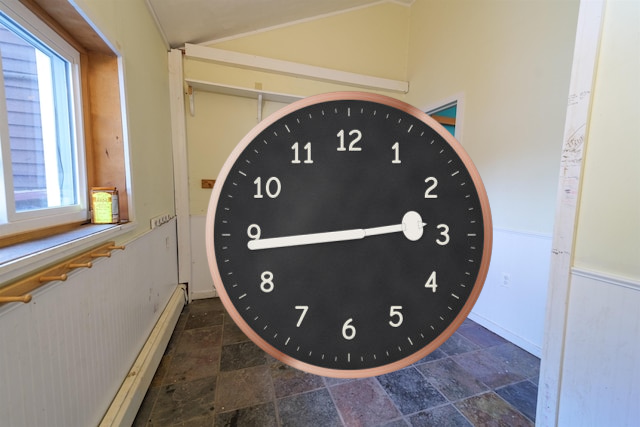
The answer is h=2 m=44
